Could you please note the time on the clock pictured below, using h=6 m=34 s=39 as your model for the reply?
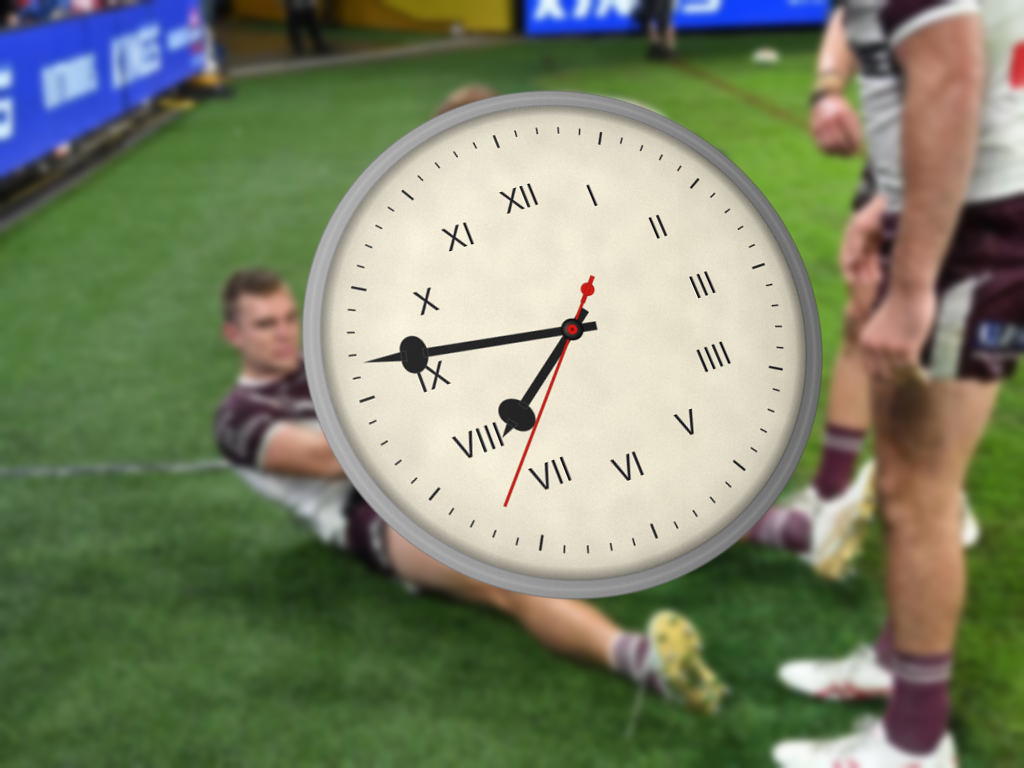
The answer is h=7 m=46 s=37
